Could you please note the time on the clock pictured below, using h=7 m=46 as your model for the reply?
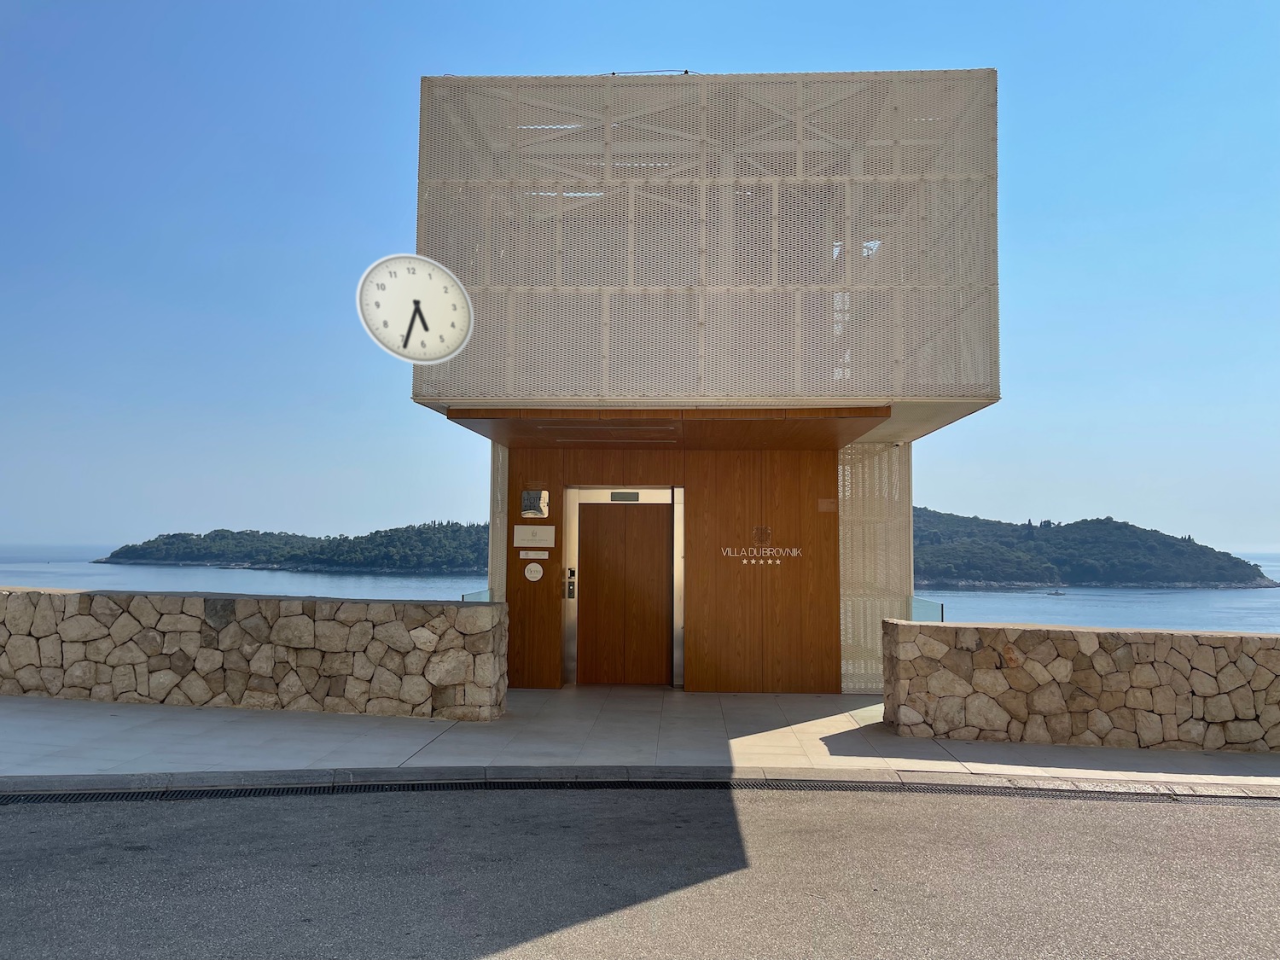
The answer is h=5 m=34
